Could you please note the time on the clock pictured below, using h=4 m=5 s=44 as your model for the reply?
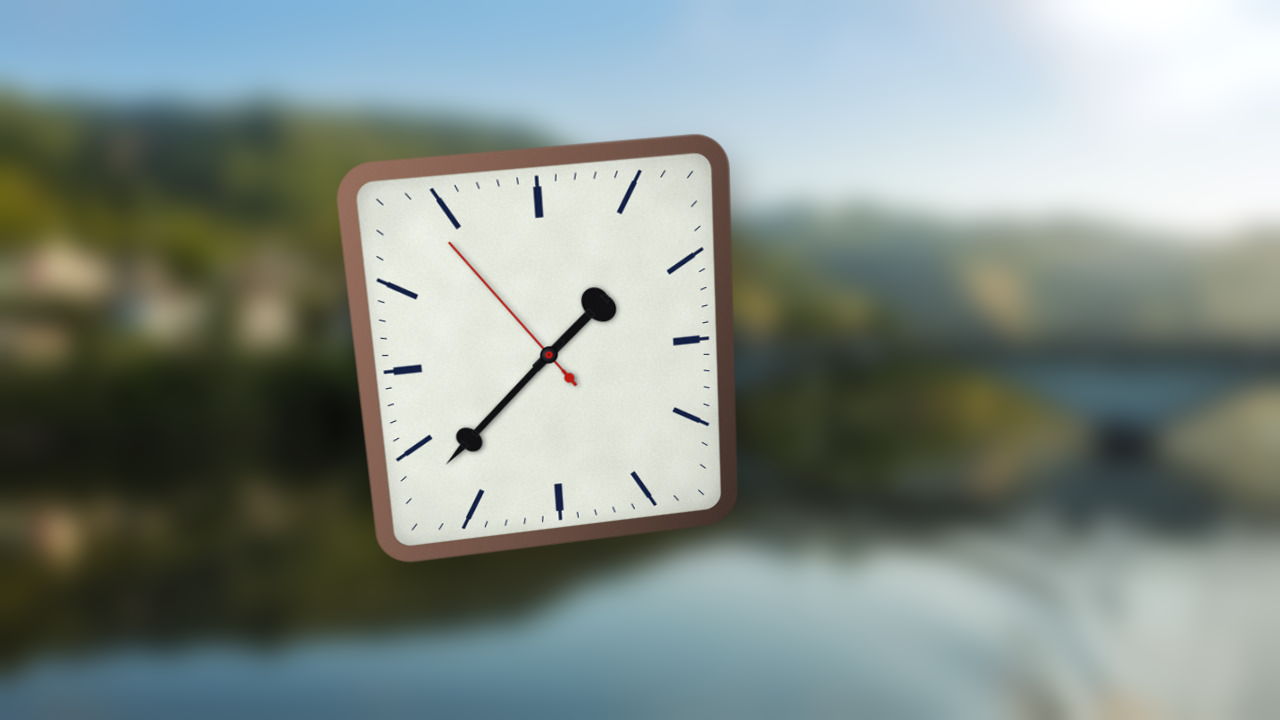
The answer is h=1 m=37 s=54
